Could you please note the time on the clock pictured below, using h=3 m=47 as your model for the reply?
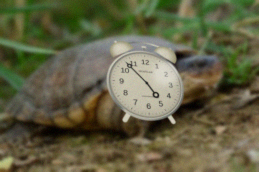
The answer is h=4 m=53
